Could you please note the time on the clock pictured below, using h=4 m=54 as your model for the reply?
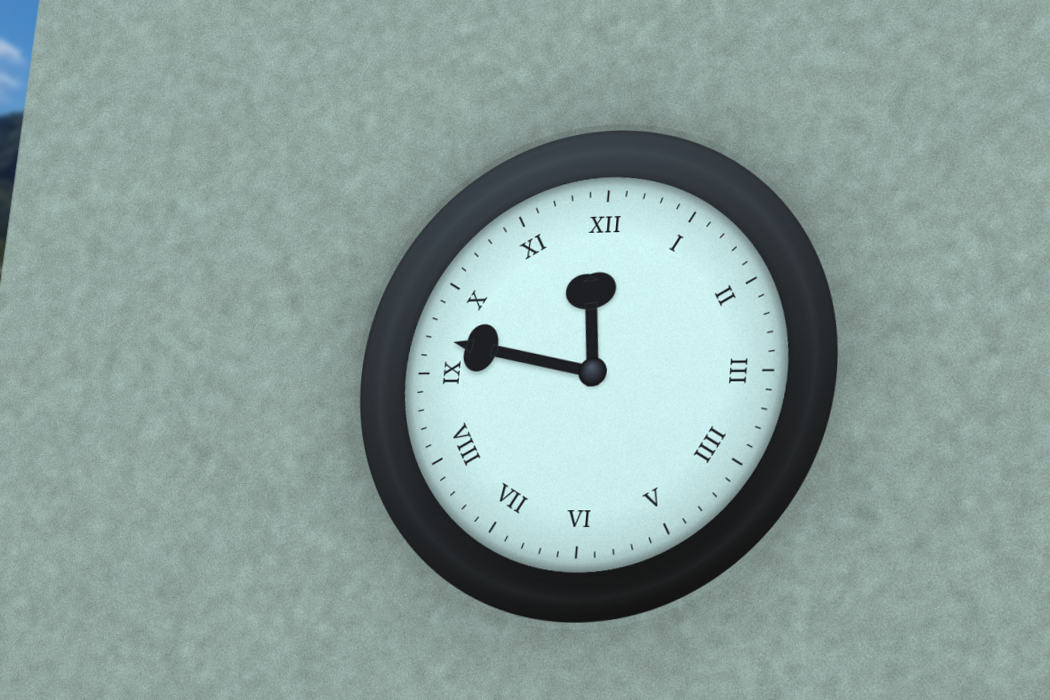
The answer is h=11 m=47
